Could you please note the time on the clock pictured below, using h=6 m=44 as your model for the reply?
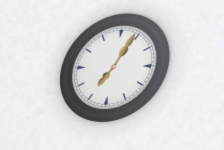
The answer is h=7 m=4
